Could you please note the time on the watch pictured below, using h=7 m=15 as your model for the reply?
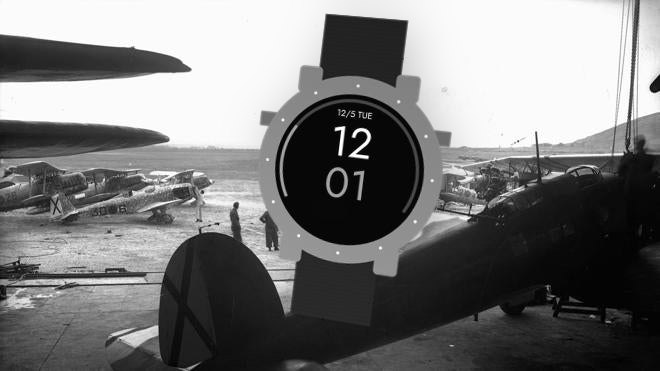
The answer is h=12 m=1
